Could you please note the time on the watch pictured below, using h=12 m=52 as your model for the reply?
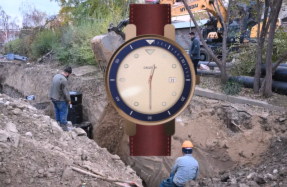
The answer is h=12 m=30
